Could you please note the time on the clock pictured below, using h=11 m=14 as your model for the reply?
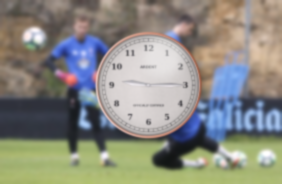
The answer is h=9 m=15
